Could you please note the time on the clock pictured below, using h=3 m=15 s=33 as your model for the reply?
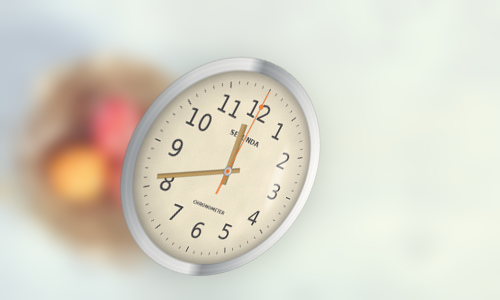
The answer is h=11 m=41 s=0
